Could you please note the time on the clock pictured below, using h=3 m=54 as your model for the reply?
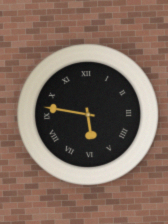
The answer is h=5 m=47
